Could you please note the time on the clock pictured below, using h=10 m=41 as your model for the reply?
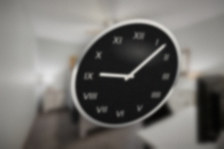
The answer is h=9 m=7
